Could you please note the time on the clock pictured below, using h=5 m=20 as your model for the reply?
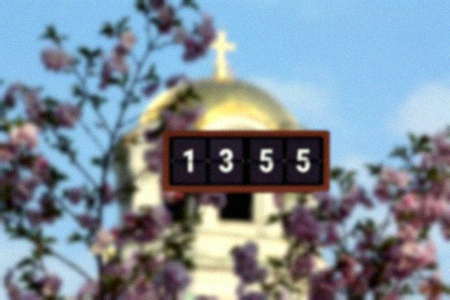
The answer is h=13 m=55
